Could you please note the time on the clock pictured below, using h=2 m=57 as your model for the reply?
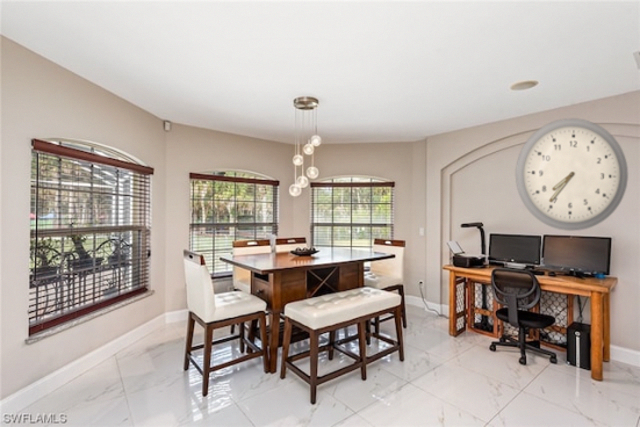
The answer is h=7 m=36
